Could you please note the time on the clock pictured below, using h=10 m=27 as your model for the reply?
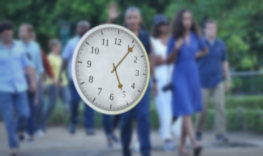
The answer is h=5 m=6
